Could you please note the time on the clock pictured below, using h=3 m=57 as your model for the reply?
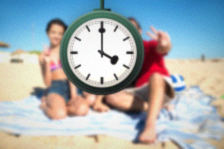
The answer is h=4 m=0
